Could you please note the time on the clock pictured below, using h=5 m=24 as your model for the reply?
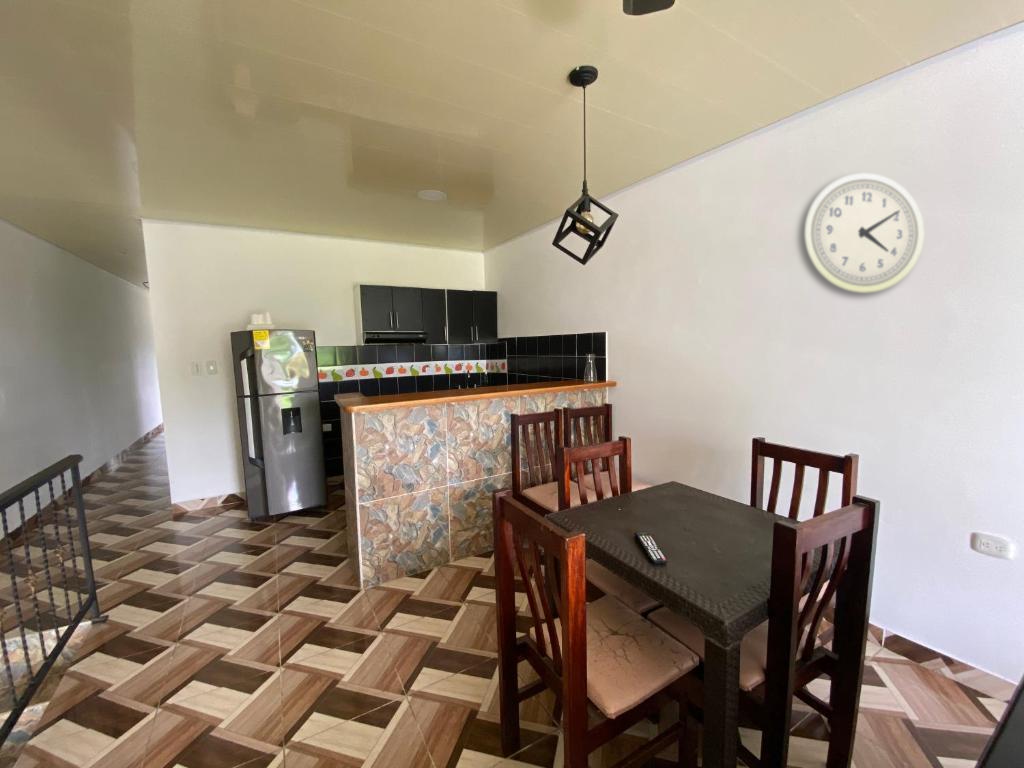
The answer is h=4 m=9
